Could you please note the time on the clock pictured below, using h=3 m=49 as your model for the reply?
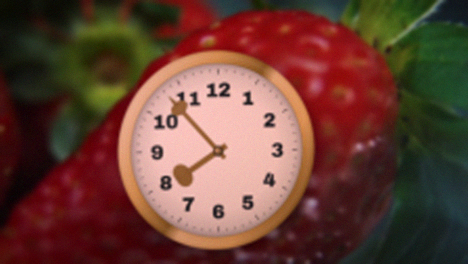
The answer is h=7 m=53
